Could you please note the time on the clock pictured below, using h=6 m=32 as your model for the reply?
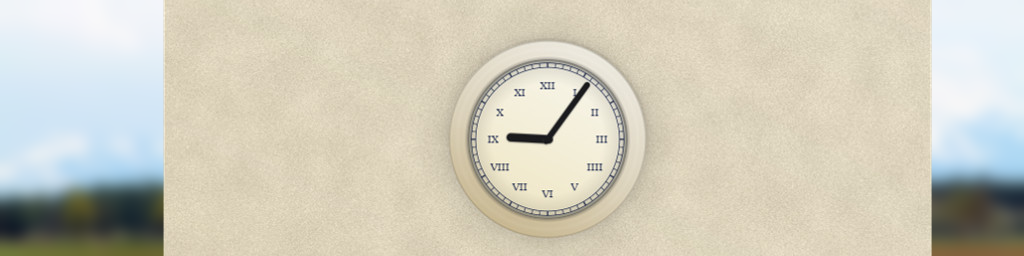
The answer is h=9 m=6
